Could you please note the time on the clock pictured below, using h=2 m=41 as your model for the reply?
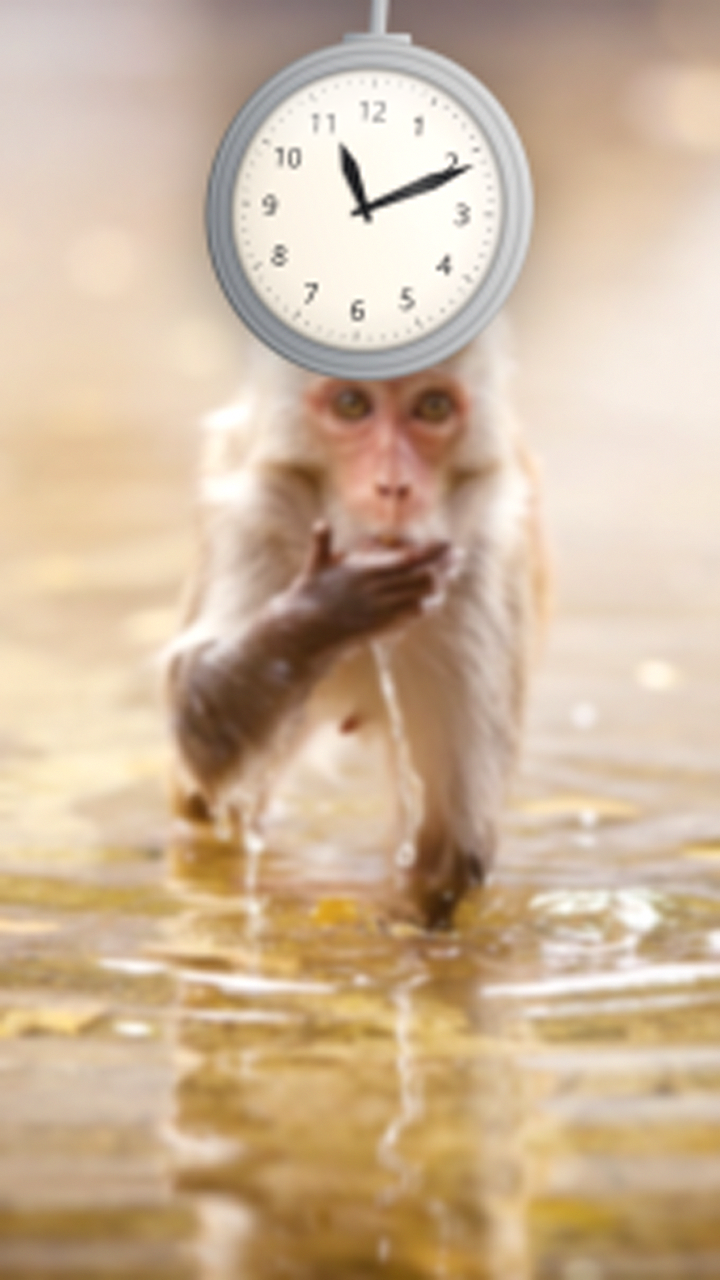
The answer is h=11 m=11
